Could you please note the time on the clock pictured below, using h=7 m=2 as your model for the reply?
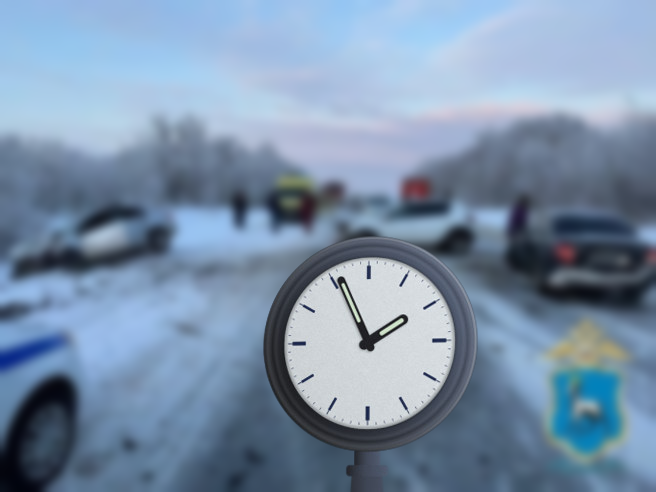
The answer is h=1 m=56
